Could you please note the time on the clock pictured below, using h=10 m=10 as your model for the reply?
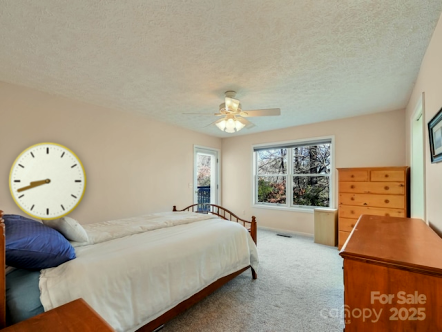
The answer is h=8 m=42
